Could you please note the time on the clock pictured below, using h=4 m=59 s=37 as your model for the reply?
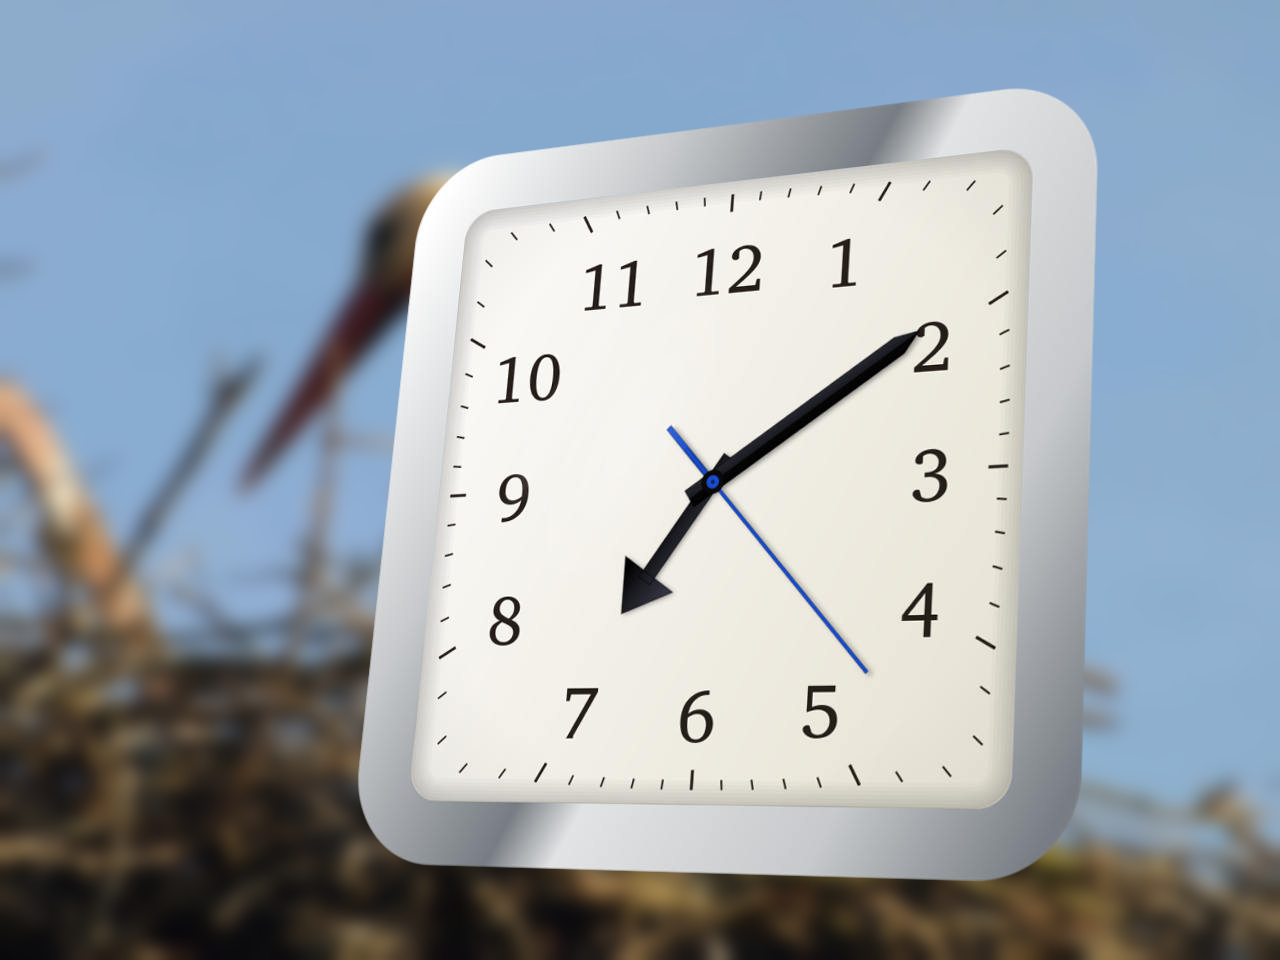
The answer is h=7 m=9 s=23
